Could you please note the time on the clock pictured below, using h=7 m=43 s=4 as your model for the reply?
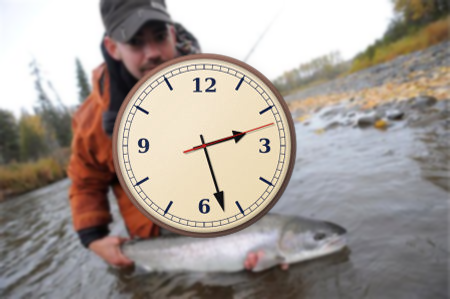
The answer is h=2 m=27 s=12
